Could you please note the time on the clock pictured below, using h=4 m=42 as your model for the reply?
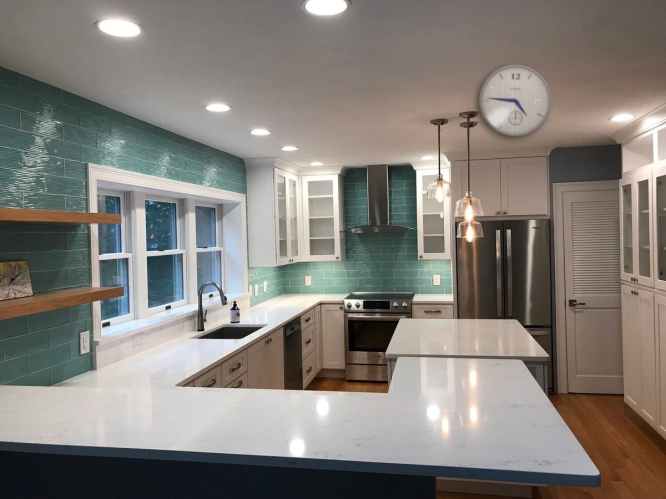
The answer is h=4 m=46
